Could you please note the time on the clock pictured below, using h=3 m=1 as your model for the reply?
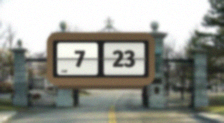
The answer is h=7 m=23
